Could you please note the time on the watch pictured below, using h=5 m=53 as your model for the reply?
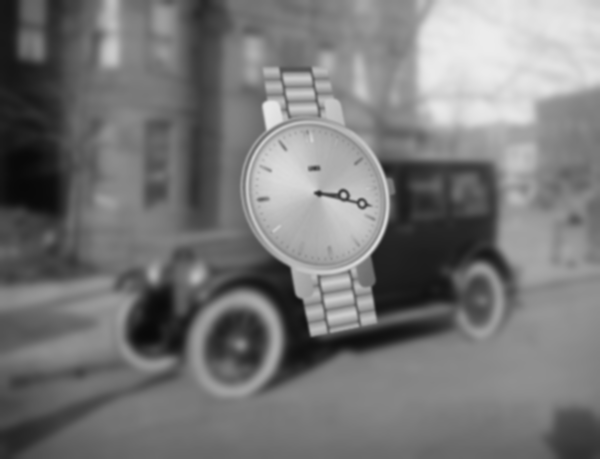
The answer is h=3 m=18
